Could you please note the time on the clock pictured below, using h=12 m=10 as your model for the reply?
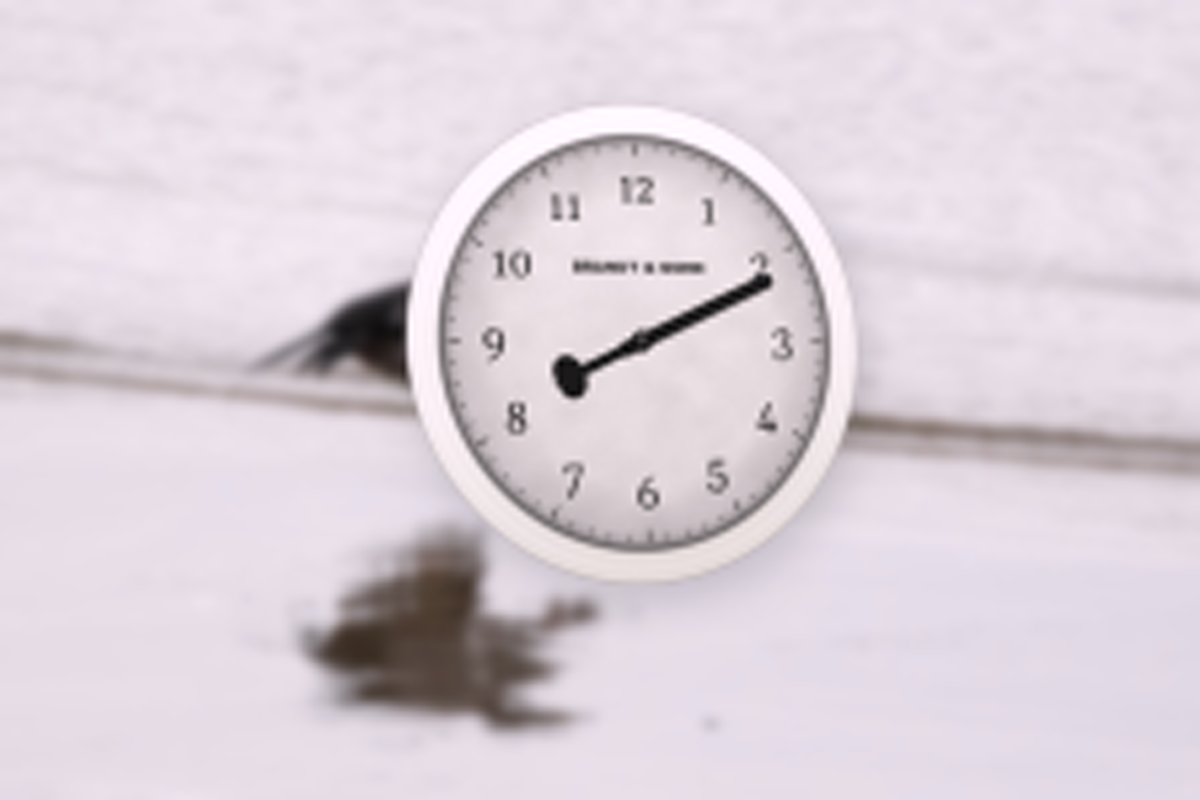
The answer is h=8 m=11
